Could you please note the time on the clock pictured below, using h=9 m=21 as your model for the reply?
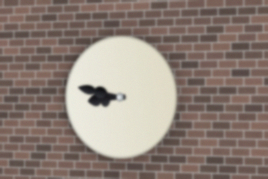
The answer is h=8 m=47
